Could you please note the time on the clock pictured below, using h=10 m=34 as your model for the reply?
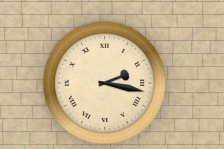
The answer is h=2 m=17
